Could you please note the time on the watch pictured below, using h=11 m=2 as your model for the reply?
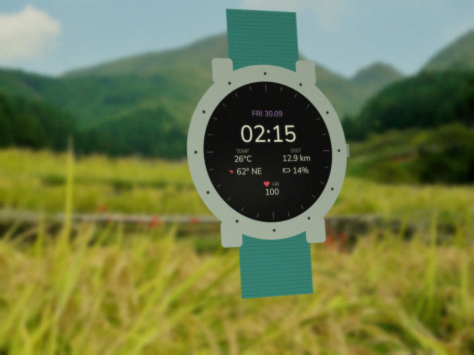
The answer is h=2 m=15
